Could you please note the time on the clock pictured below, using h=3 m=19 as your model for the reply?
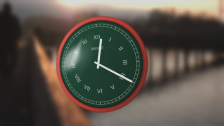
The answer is h=12 m=20
